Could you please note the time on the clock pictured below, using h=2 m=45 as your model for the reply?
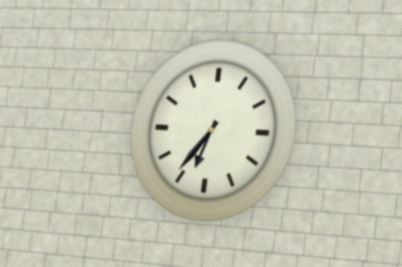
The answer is h=6 m=36
